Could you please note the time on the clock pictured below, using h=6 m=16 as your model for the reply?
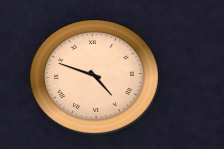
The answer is h=4 m=49
